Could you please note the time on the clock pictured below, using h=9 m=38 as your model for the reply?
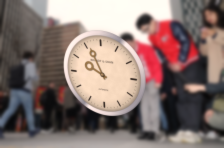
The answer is h=9 m=56
